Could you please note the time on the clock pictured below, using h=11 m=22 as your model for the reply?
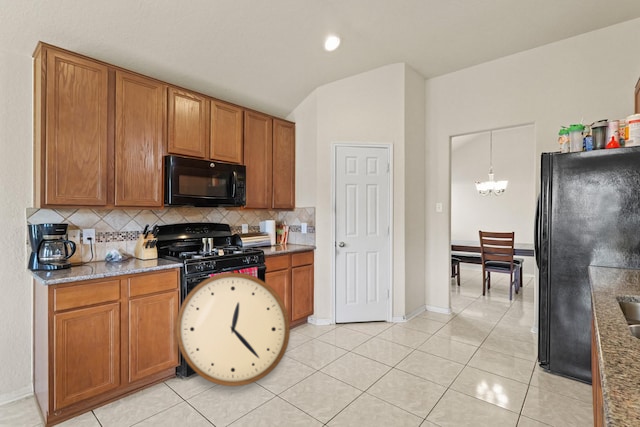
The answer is h=12 m=23
